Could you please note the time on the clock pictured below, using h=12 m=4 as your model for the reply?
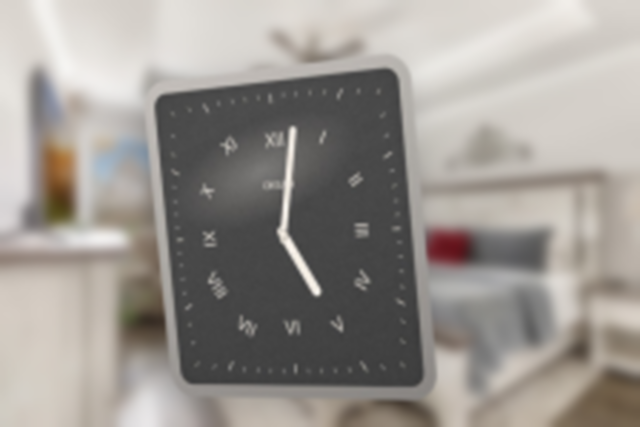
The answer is h=5 m=2
